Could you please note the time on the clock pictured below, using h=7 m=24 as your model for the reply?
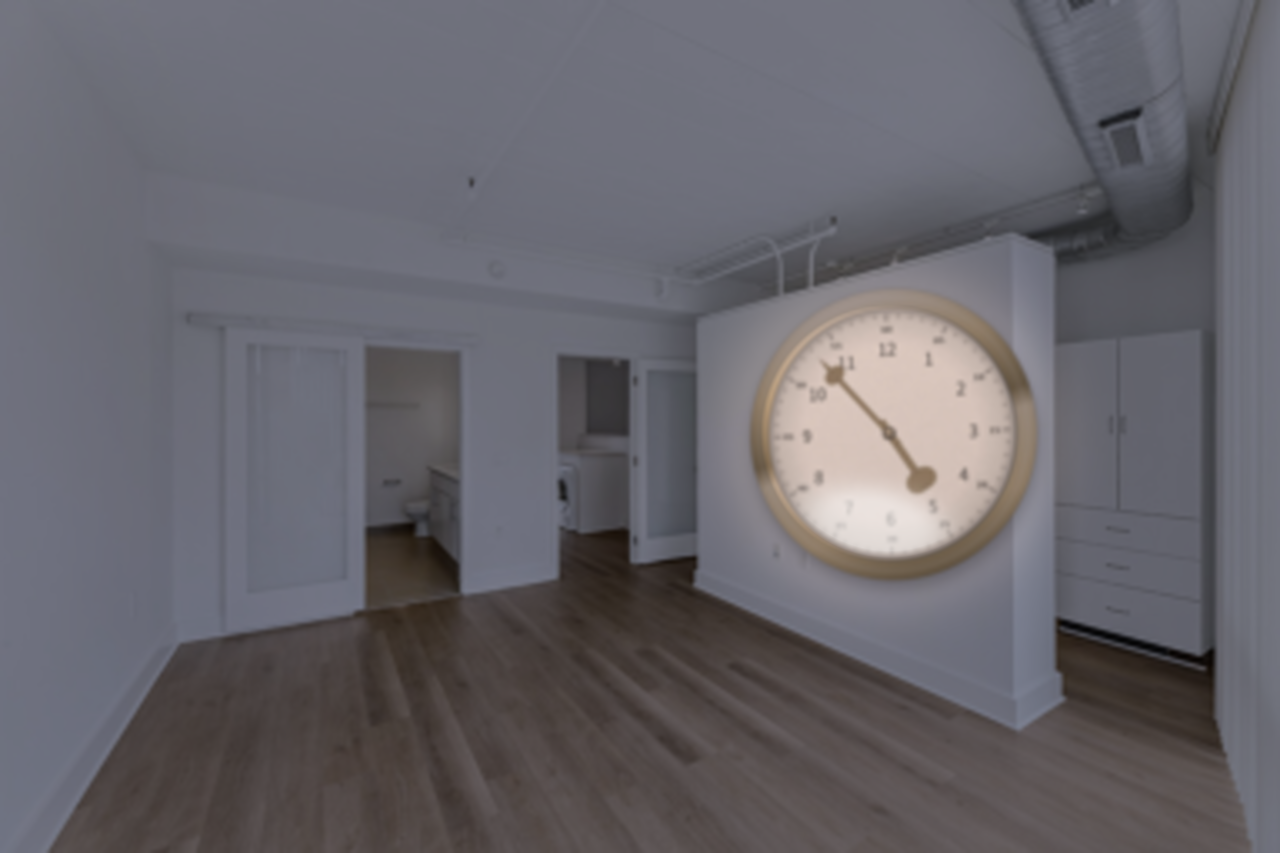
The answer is h=4 m=53
